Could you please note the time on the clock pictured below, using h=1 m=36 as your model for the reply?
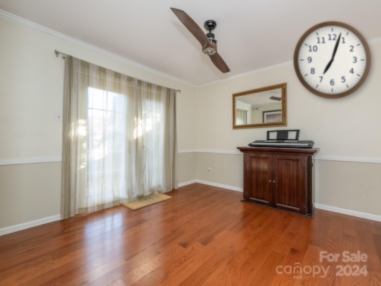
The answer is h=7 m=3
